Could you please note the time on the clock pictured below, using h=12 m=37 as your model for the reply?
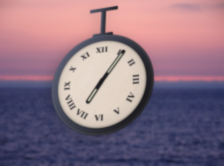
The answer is h=7 m=6
